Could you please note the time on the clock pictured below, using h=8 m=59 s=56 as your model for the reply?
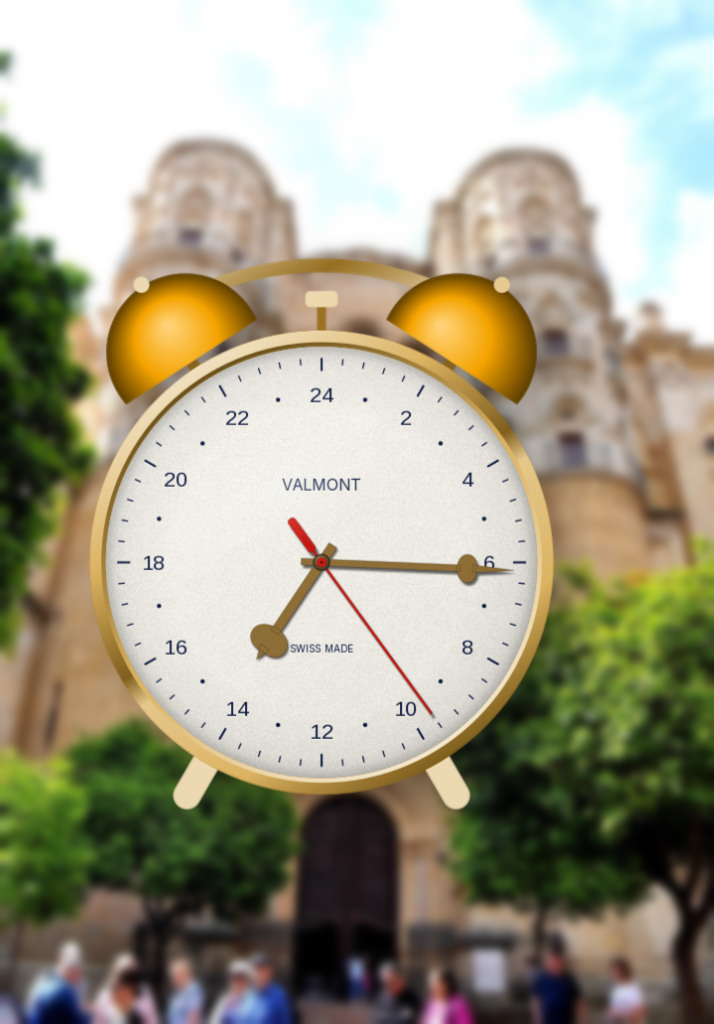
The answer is h=14 m=15 s=24
